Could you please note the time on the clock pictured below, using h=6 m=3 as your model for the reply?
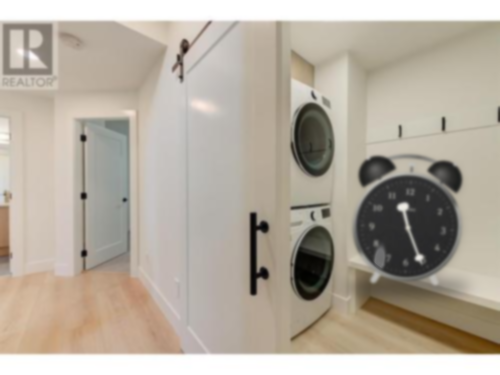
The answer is h=11 m=26
